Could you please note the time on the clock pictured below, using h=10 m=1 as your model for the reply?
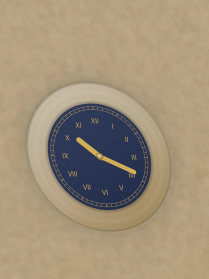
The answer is h=10 m=19
